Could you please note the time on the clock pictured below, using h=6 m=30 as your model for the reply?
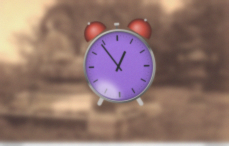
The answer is h=12 m=54
